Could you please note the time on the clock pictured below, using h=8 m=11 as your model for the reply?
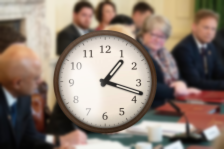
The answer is h=1 m=18
